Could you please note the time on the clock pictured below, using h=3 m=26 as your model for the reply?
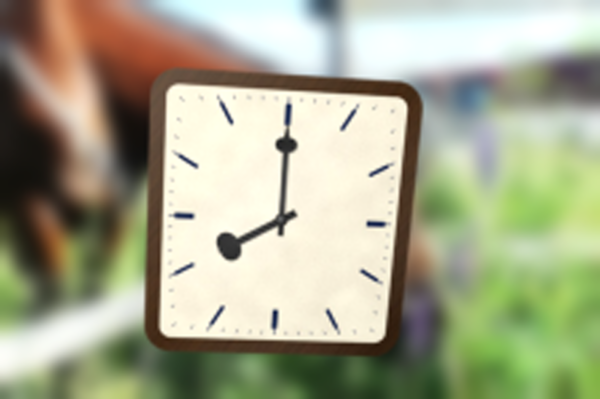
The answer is h=8 m=0
